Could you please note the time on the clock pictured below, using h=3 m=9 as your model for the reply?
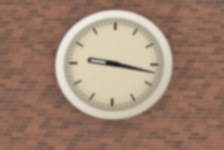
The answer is h=9 m=17
